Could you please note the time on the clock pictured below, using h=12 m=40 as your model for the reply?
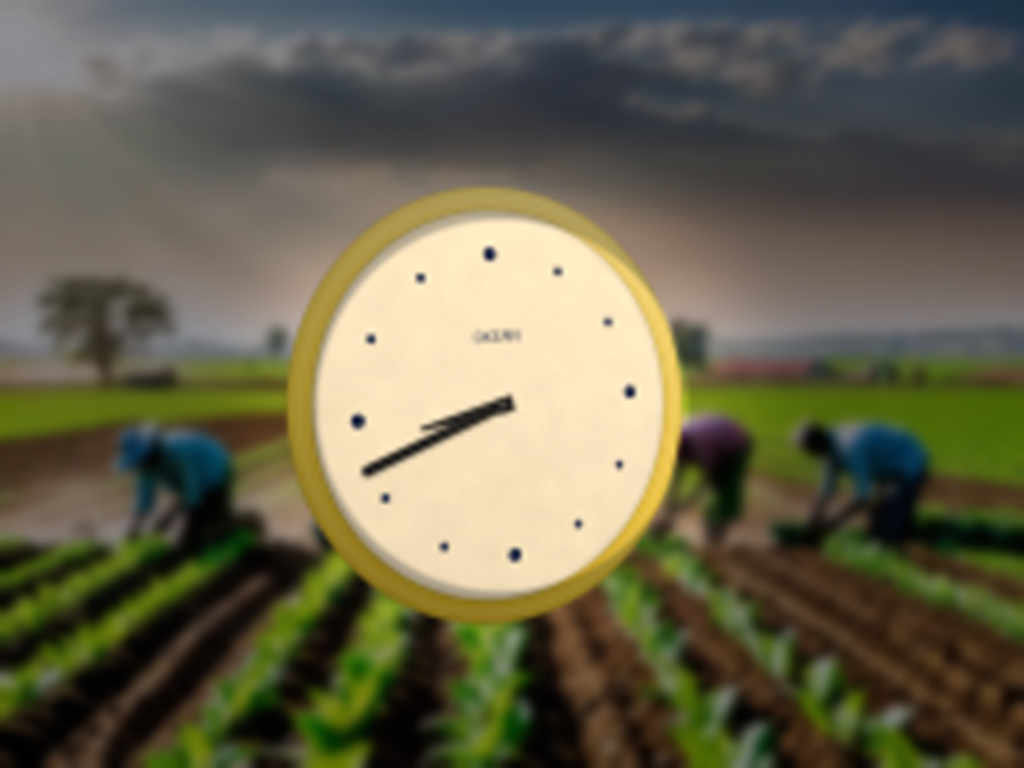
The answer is h=8 m=42
